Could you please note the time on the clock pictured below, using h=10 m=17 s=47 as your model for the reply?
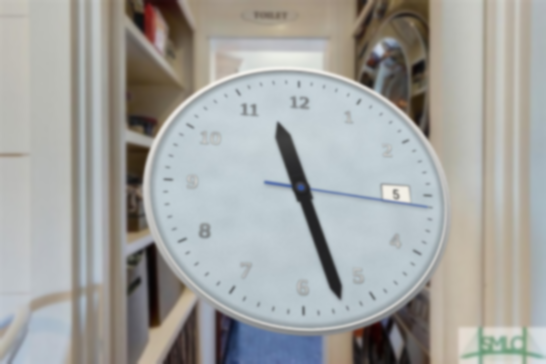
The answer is h=11 m=27 s=16
